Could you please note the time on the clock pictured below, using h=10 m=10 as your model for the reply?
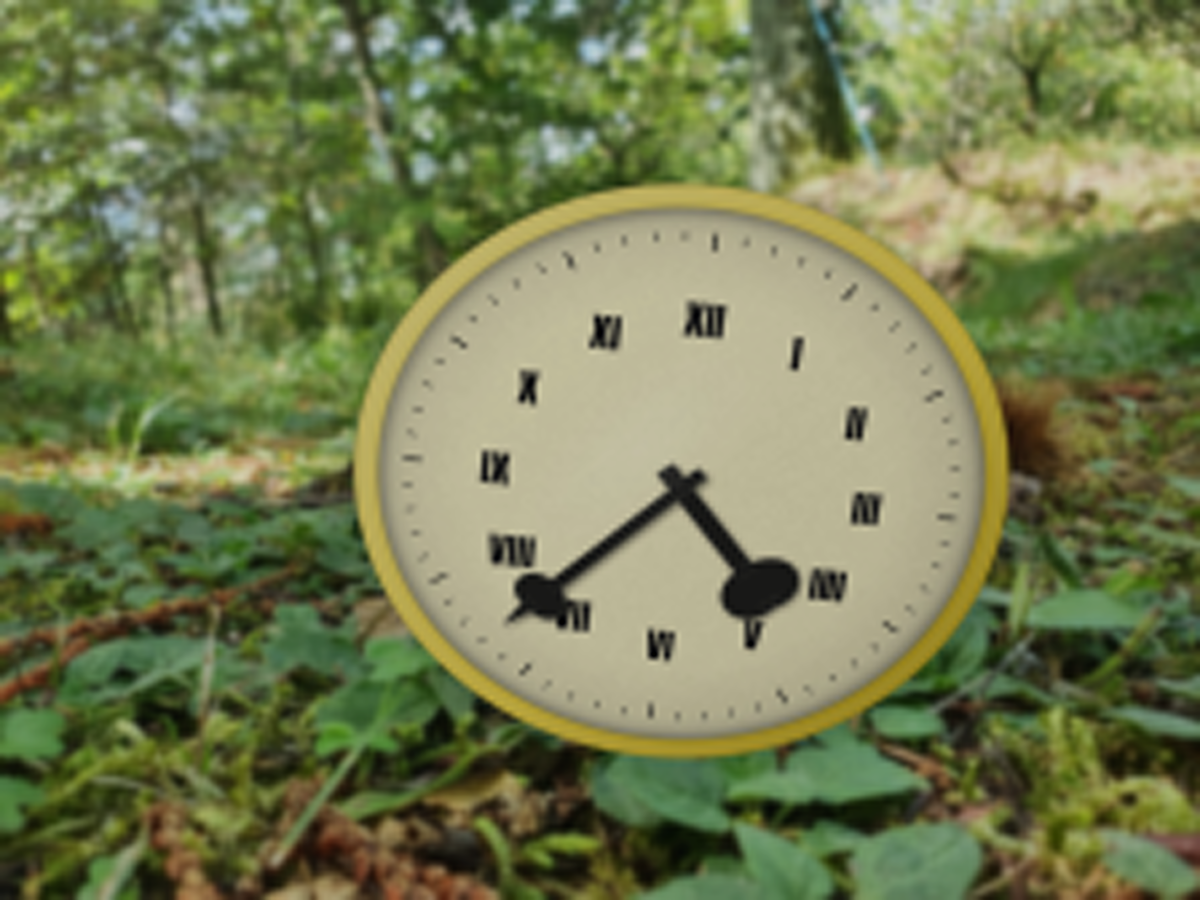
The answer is h=4 m=37
